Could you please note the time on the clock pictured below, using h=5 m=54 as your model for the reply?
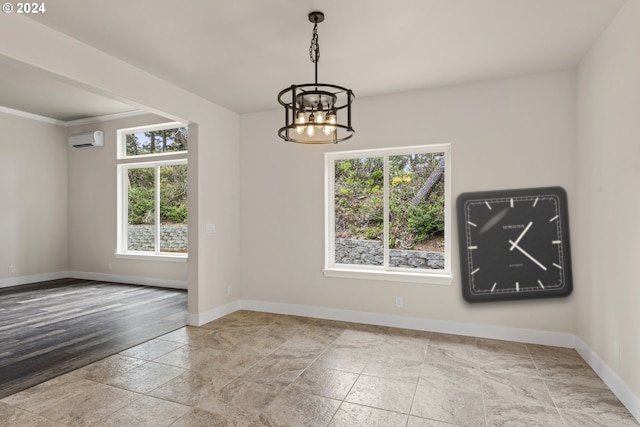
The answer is h=1 m=22
